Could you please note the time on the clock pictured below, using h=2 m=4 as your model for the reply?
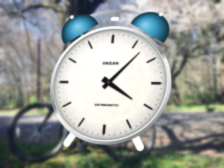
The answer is h=4 m=7
